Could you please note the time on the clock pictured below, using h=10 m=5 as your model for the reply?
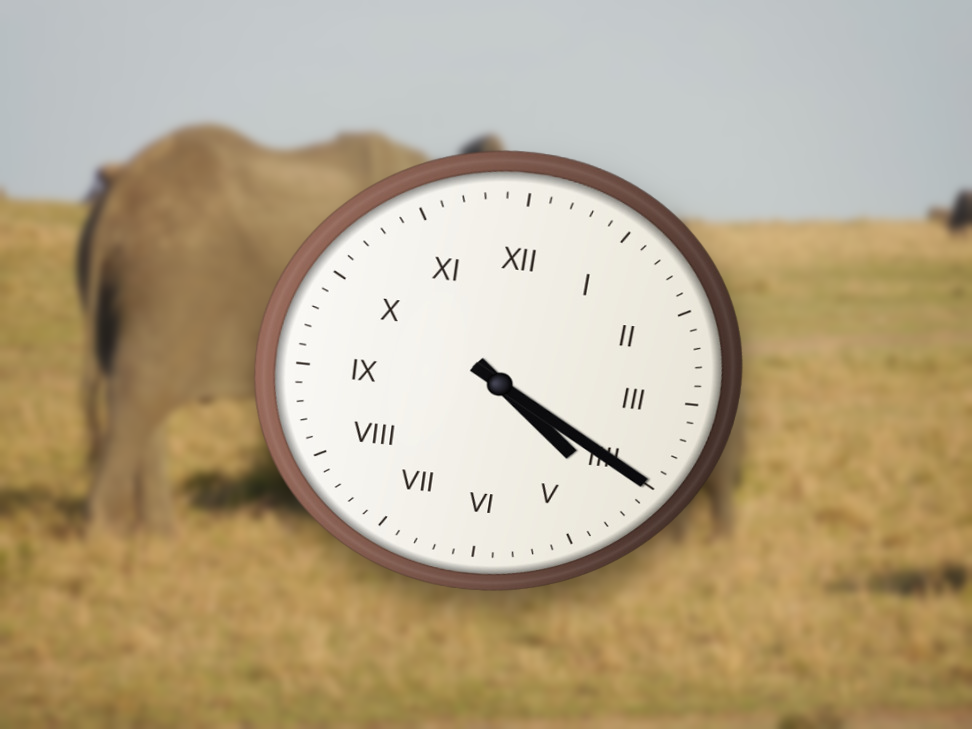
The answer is h=4 m=20
